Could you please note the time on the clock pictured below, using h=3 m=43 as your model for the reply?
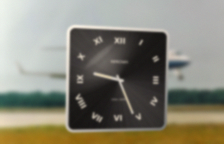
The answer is h=9 m=26
